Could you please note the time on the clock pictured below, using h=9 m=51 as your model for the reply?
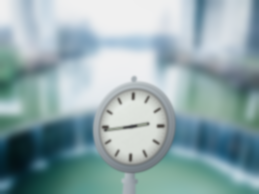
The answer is h=2 m=44
